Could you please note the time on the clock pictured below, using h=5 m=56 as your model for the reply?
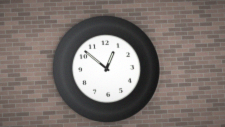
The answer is h=12 m=52
